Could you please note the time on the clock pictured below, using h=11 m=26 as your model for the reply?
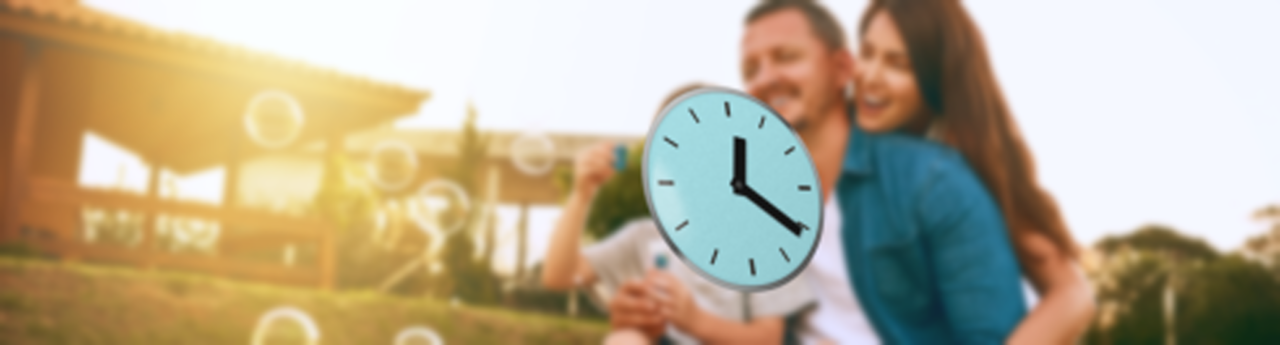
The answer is h=12 m=21
